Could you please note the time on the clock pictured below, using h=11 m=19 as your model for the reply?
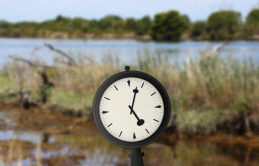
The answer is h=5 m=3
